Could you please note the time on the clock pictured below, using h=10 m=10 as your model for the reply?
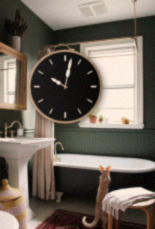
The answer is h=10 m=2
